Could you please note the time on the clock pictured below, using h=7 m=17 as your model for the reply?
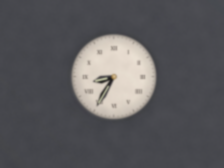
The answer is h=8 m=35
